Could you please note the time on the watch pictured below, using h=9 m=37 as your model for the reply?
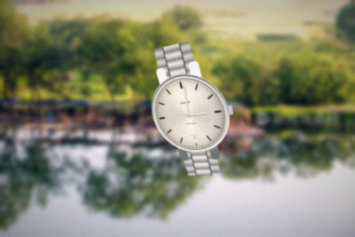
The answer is h=3 m=1
